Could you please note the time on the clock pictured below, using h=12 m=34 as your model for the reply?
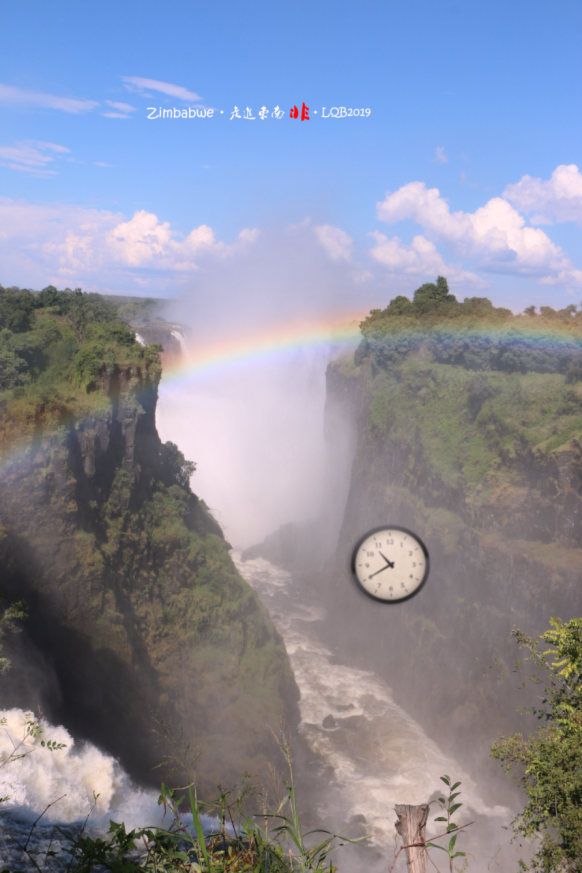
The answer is h=10 m=40
